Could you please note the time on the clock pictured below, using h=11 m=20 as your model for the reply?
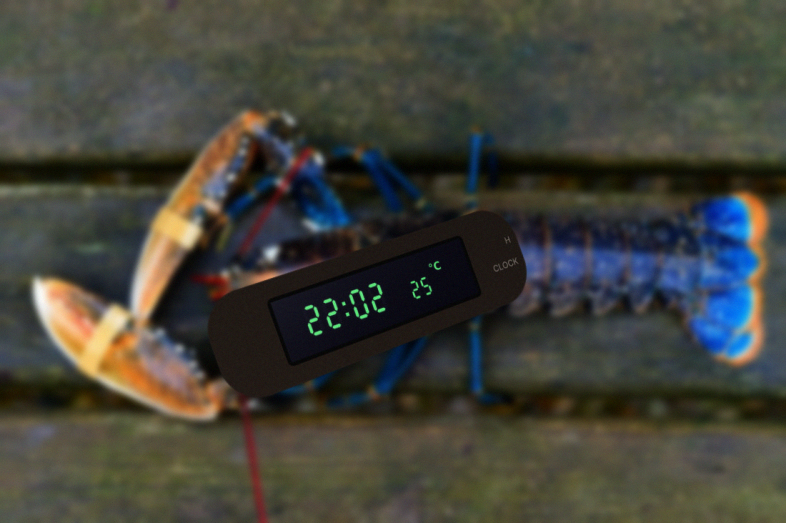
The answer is h=22 m=2
